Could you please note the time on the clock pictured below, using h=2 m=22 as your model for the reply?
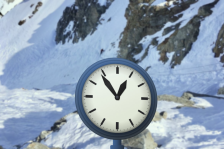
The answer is h=12 m=54
